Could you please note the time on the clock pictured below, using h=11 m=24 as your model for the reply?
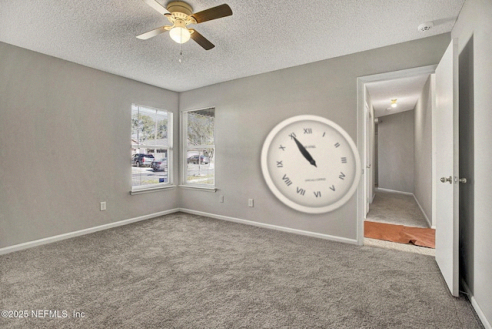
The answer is h=10 m=55
